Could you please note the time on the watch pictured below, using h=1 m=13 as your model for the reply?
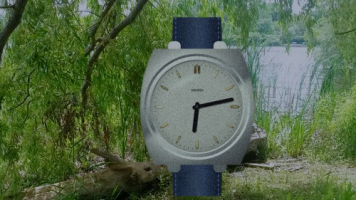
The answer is h=6 m=13
